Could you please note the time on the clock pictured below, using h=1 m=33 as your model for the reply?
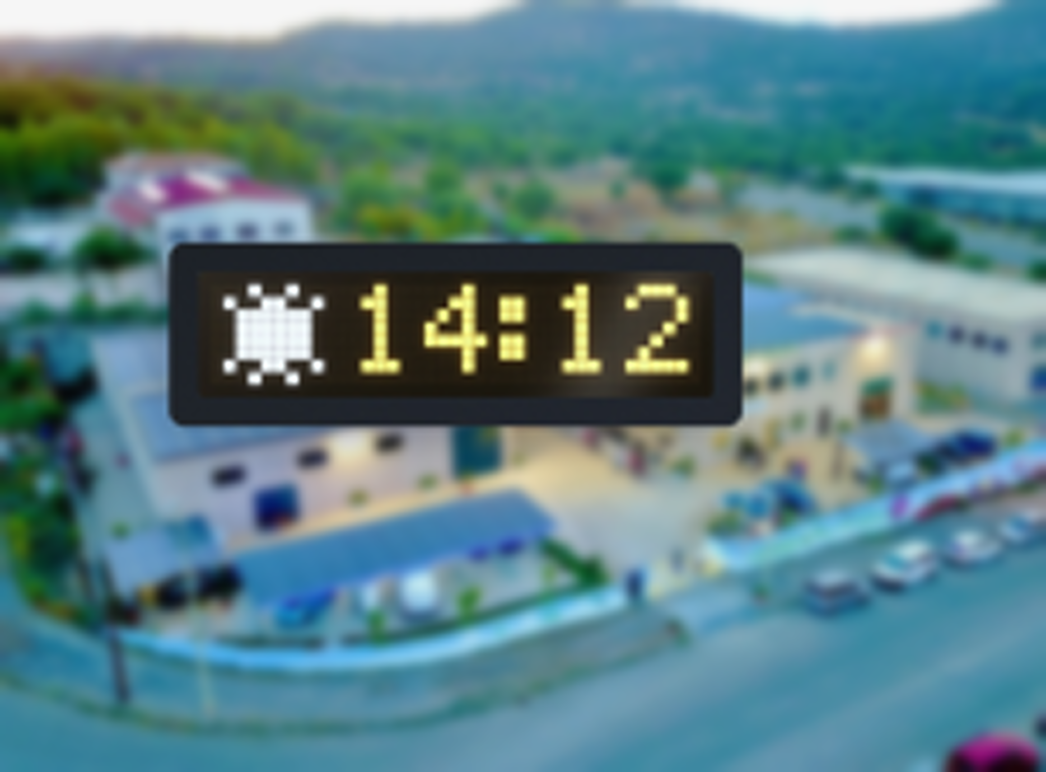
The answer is h=14 m=12
